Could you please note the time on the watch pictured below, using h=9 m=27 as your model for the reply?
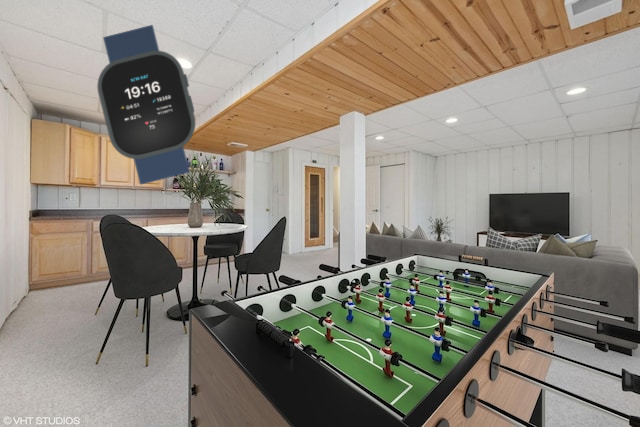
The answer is h=19 m=16
